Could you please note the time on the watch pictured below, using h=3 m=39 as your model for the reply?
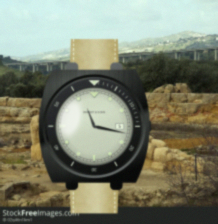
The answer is h=11 m=17
